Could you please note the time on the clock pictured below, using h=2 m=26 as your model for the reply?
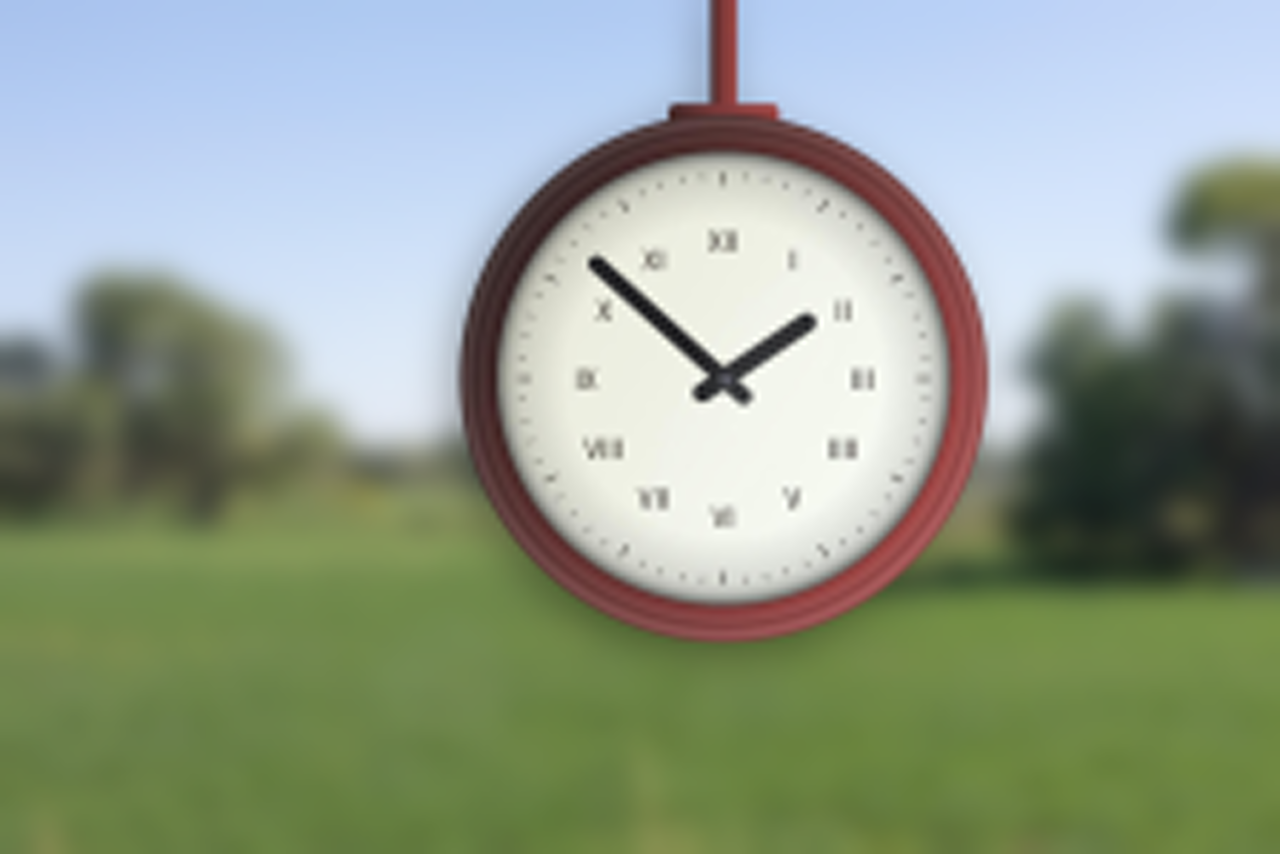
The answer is h=1 m=52
